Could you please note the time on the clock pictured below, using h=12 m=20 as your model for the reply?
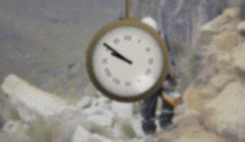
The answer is h=9 m=51
